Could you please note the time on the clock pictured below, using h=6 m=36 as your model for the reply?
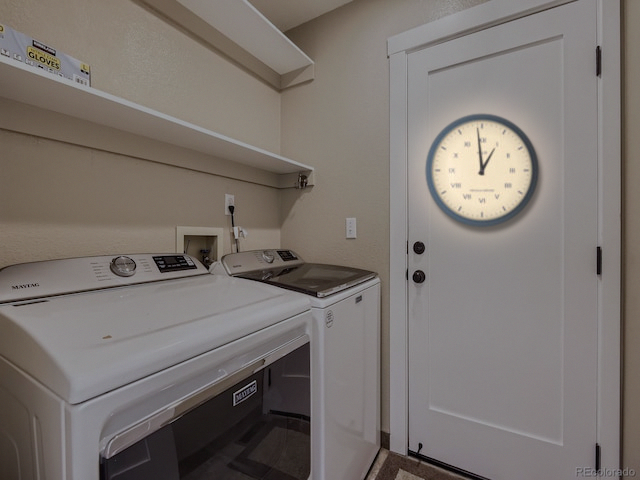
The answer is h=12 m=59
